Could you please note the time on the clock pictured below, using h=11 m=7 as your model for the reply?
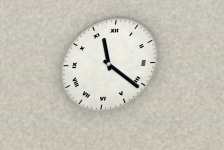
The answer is h=11 m=21
